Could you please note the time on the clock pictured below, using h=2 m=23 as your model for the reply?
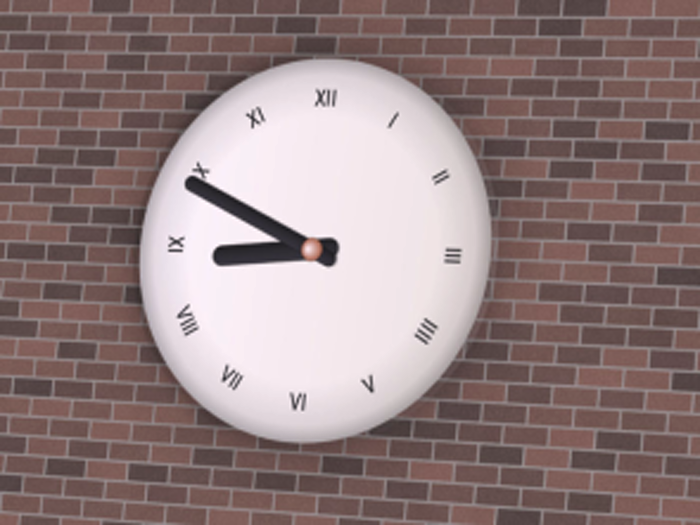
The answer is h=8 m=49
